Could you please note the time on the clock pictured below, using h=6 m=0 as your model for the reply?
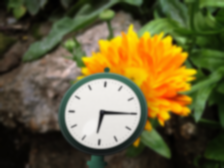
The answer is h=6 m=15
